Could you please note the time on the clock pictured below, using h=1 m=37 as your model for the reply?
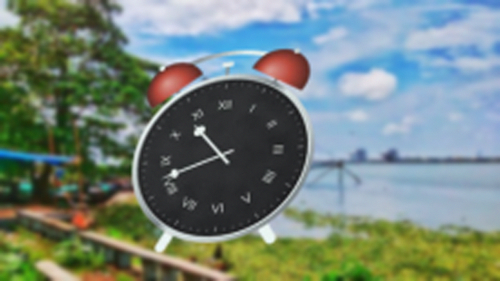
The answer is h=10 m=42
